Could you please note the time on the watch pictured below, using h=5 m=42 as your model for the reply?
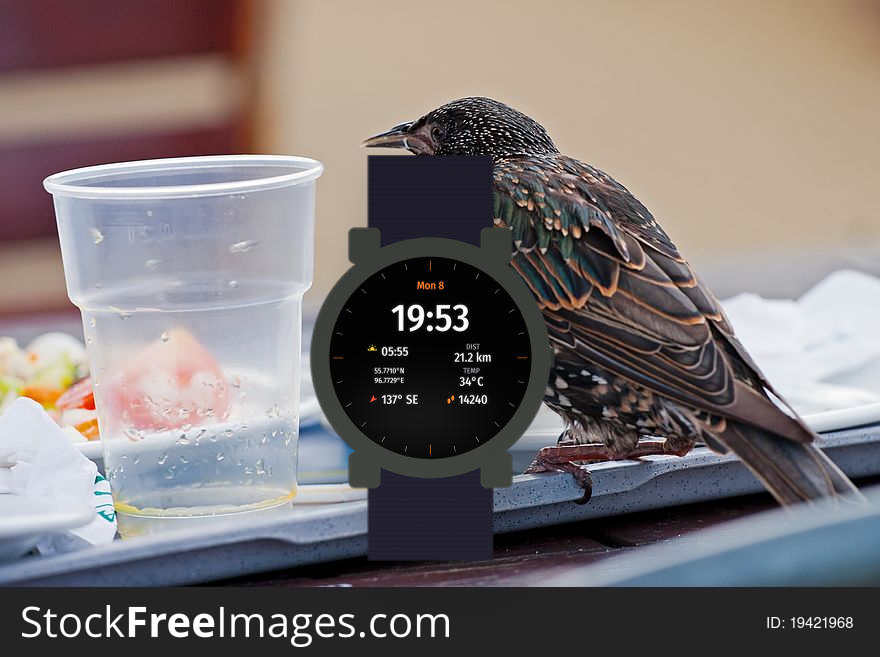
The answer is h=19 m=53
